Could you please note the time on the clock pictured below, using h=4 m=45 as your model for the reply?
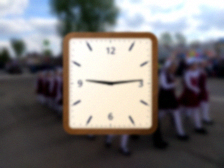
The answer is h=9 m=14
